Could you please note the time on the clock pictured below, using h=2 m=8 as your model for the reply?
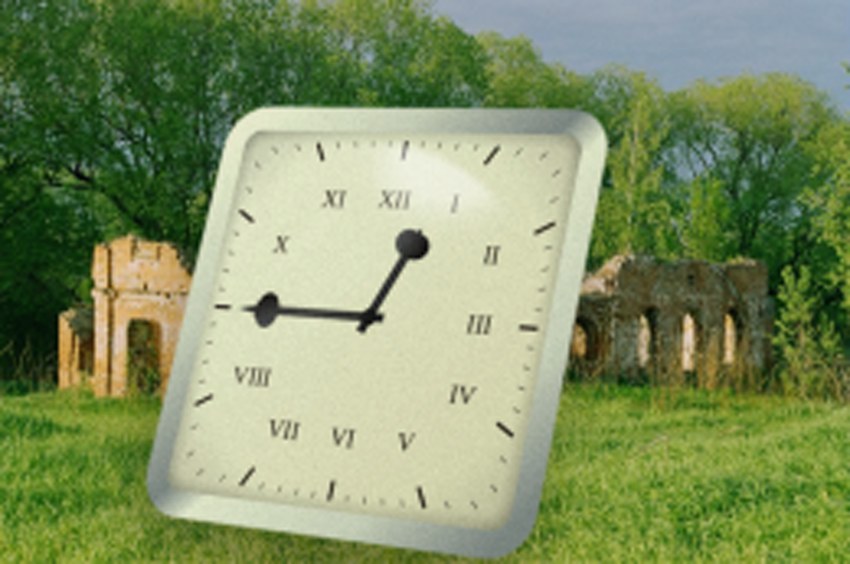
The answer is h=12 m=45
